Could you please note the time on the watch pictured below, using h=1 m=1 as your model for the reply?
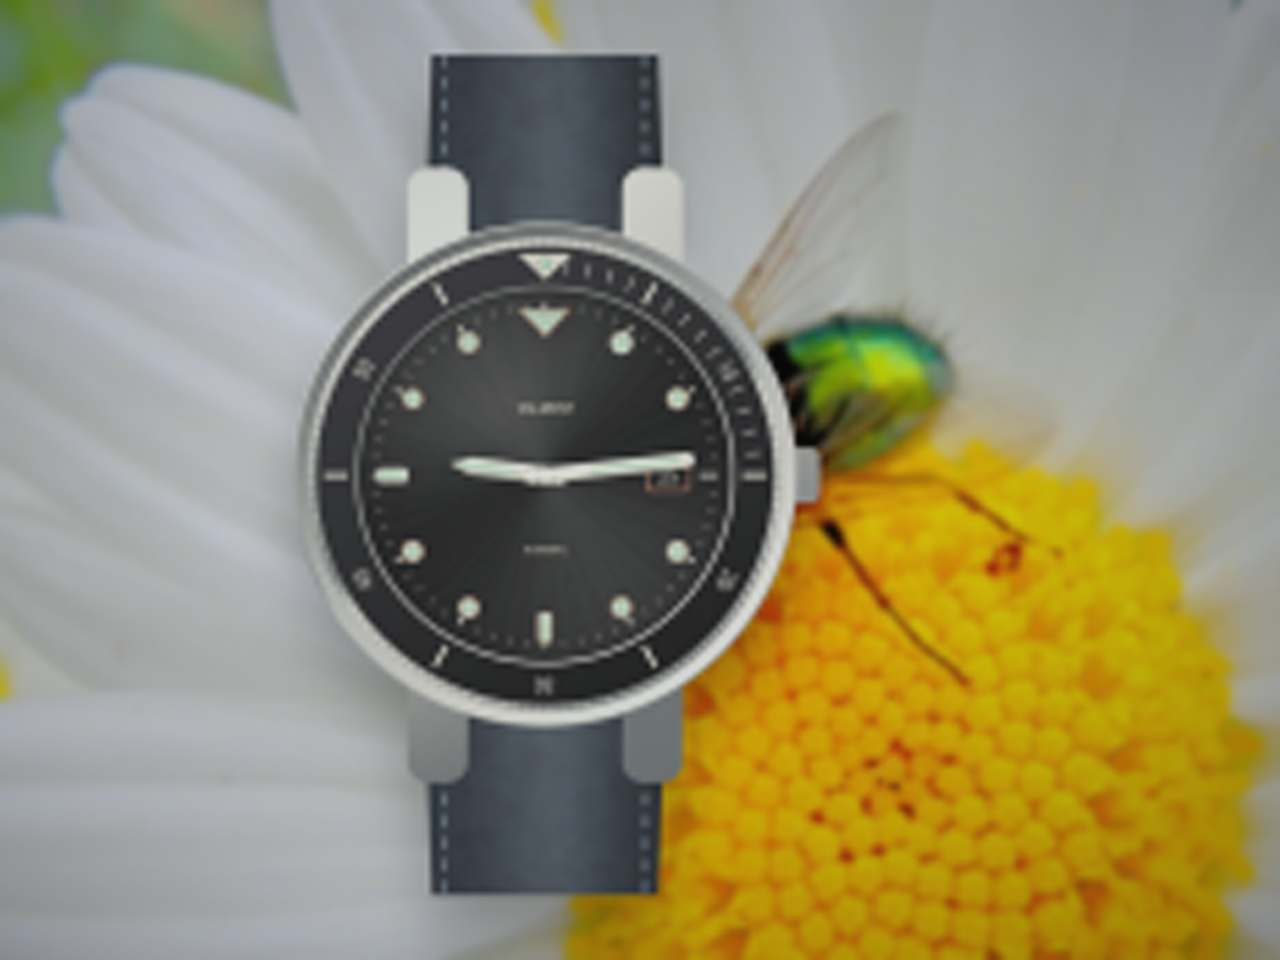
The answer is h=9 m=14
